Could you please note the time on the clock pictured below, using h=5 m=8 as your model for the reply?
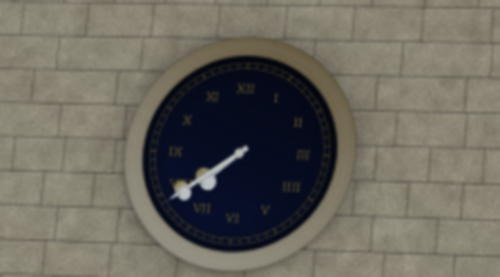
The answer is h=7 m=39
